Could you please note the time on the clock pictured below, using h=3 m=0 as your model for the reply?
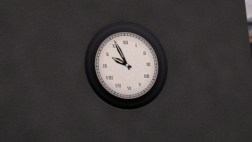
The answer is h=9 m=56
